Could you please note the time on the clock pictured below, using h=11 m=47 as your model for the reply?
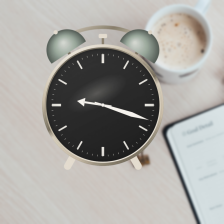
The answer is h=9 m=18
